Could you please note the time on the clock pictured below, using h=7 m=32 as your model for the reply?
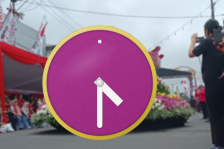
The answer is h=4 m=30
